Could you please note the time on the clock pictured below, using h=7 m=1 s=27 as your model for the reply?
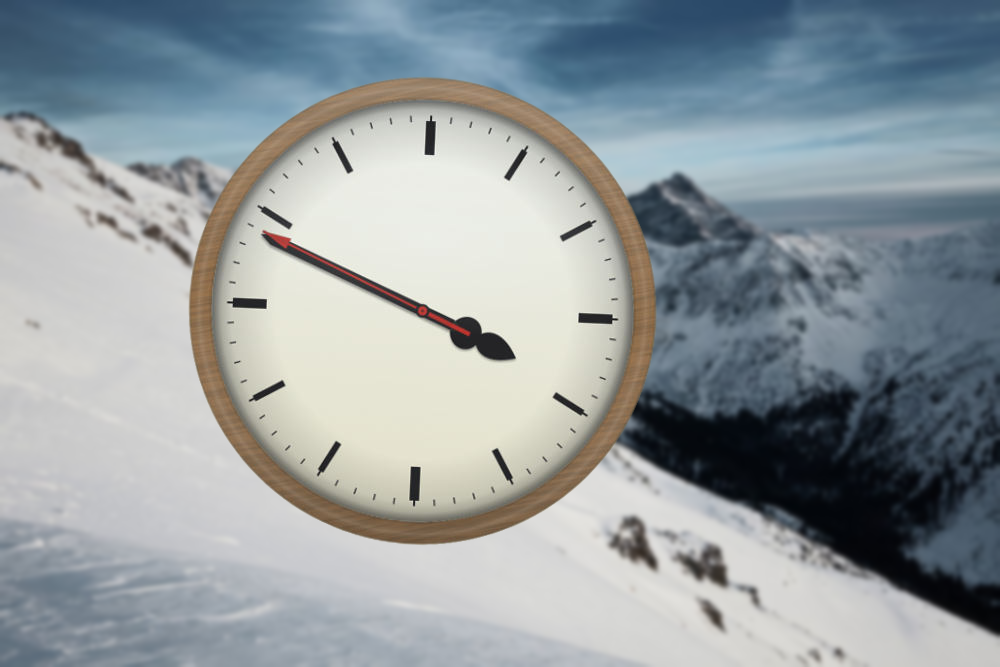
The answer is h=3 m=48 s=49
